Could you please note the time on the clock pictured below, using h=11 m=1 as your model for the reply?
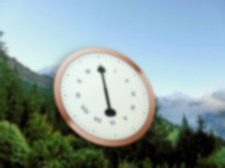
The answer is h=6 m=0
